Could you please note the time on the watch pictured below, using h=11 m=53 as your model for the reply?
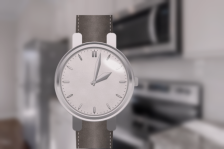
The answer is h=2 m=2
